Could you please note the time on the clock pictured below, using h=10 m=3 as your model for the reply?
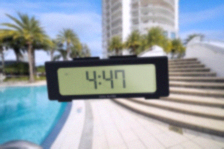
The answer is h=4 m=47
